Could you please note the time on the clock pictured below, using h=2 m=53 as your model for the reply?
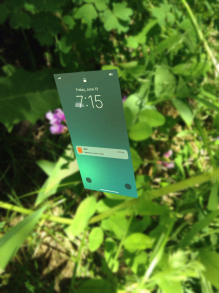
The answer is h=7 m=15
